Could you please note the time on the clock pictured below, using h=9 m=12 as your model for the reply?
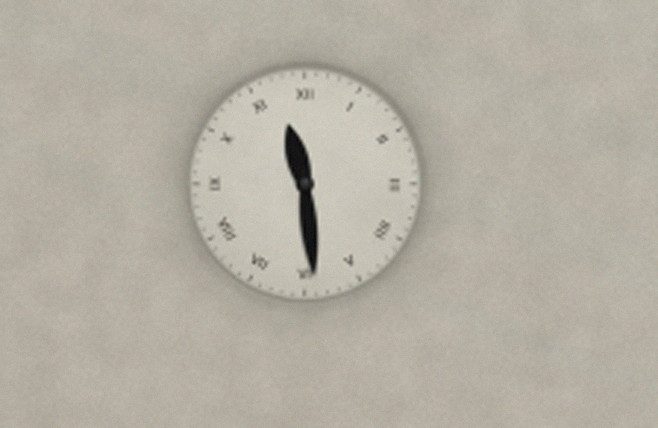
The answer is h=11 m=29
